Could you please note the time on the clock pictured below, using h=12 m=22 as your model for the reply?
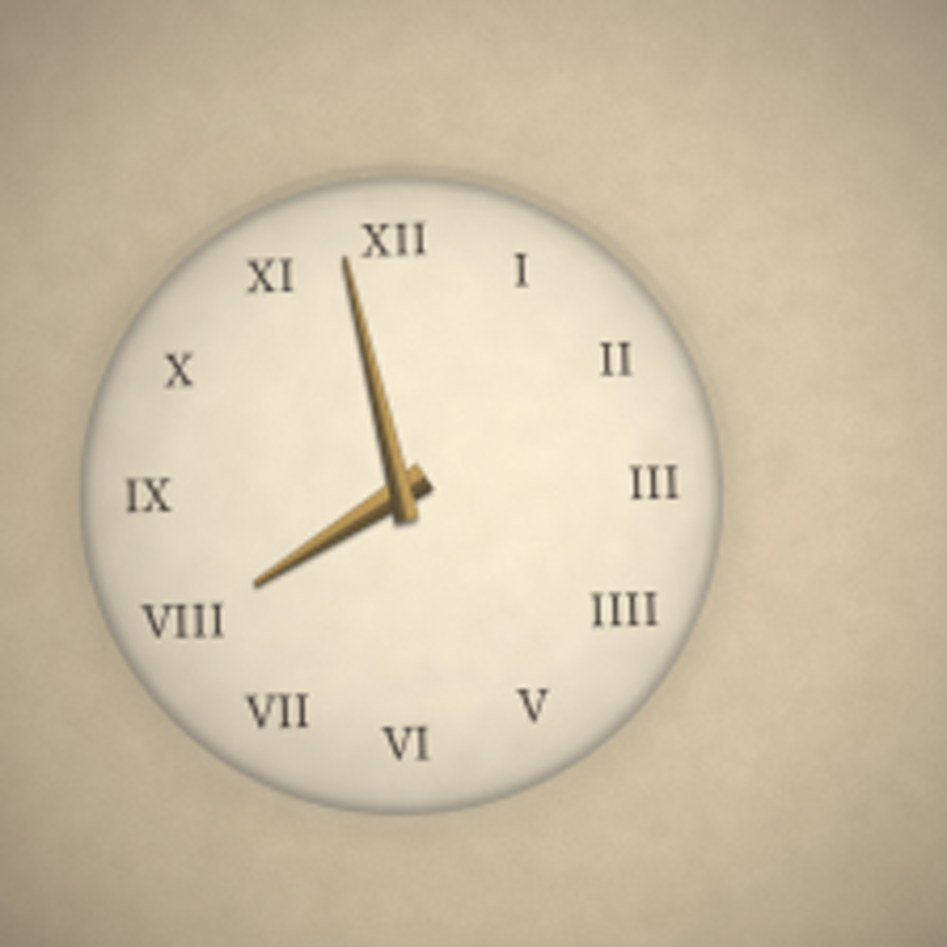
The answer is h=7 m=58
